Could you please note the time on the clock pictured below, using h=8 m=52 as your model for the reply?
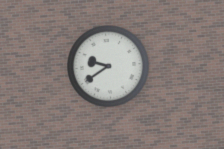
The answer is h=9 m=40
